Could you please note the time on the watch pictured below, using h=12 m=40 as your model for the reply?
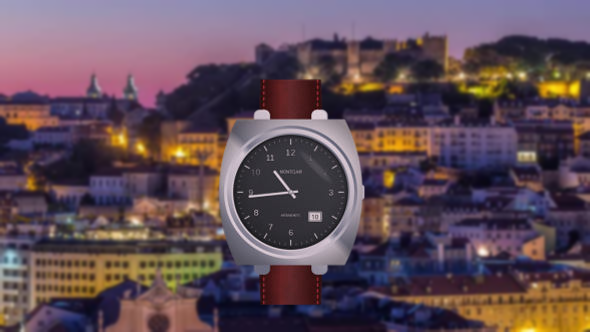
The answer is h=10 m=44
